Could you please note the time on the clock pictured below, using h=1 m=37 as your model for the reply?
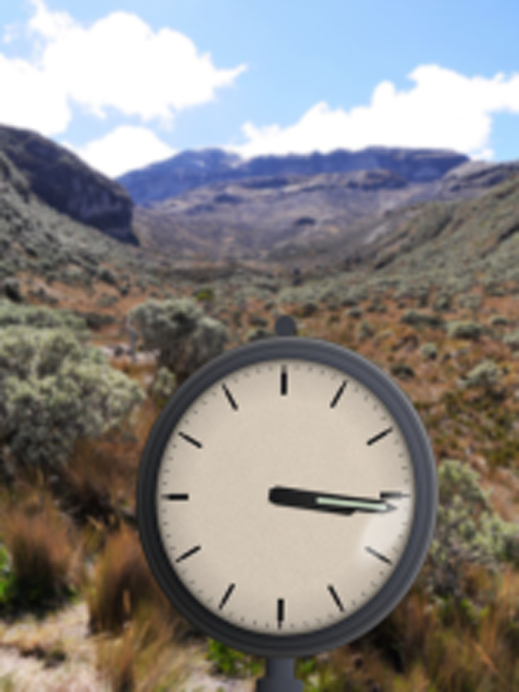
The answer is h=3 m=16
